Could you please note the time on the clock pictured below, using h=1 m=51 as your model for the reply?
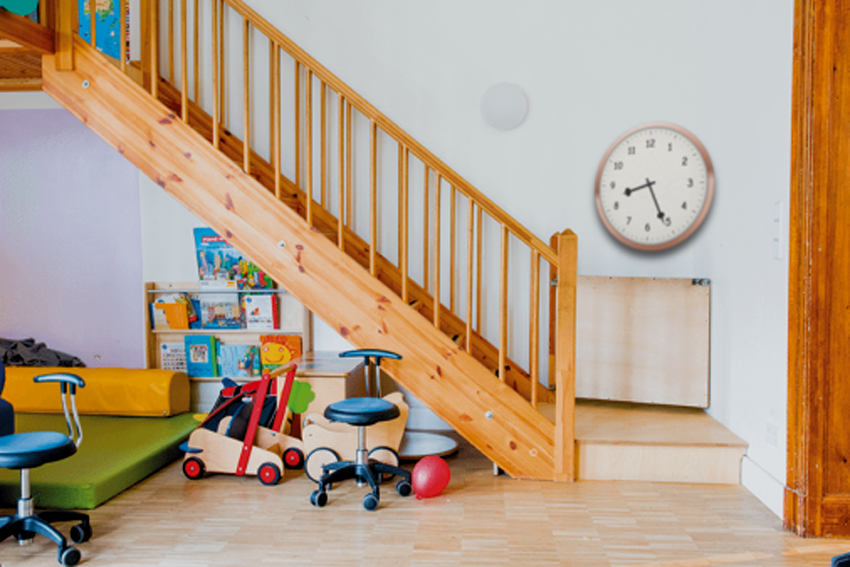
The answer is h=8 m=26
